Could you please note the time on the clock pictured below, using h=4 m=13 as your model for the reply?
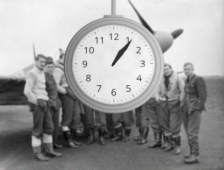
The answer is h=1 m=6
